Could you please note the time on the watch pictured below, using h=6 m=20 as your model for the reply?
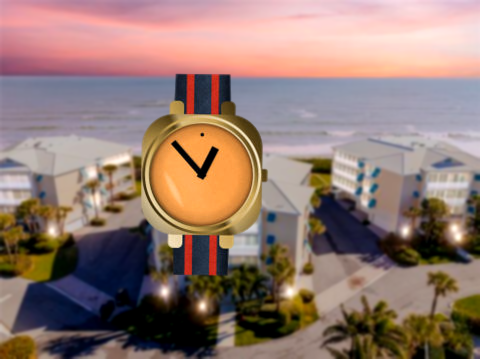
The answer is h=12 m=53
